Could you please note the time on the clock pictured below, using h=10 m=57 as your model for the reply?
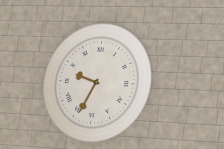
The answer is h=9 m=34
